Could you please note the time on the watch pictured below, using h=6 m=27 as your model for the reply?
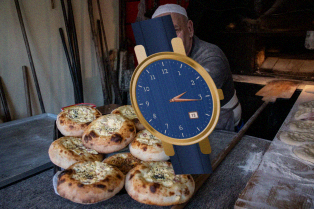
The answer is h=2 m=16
